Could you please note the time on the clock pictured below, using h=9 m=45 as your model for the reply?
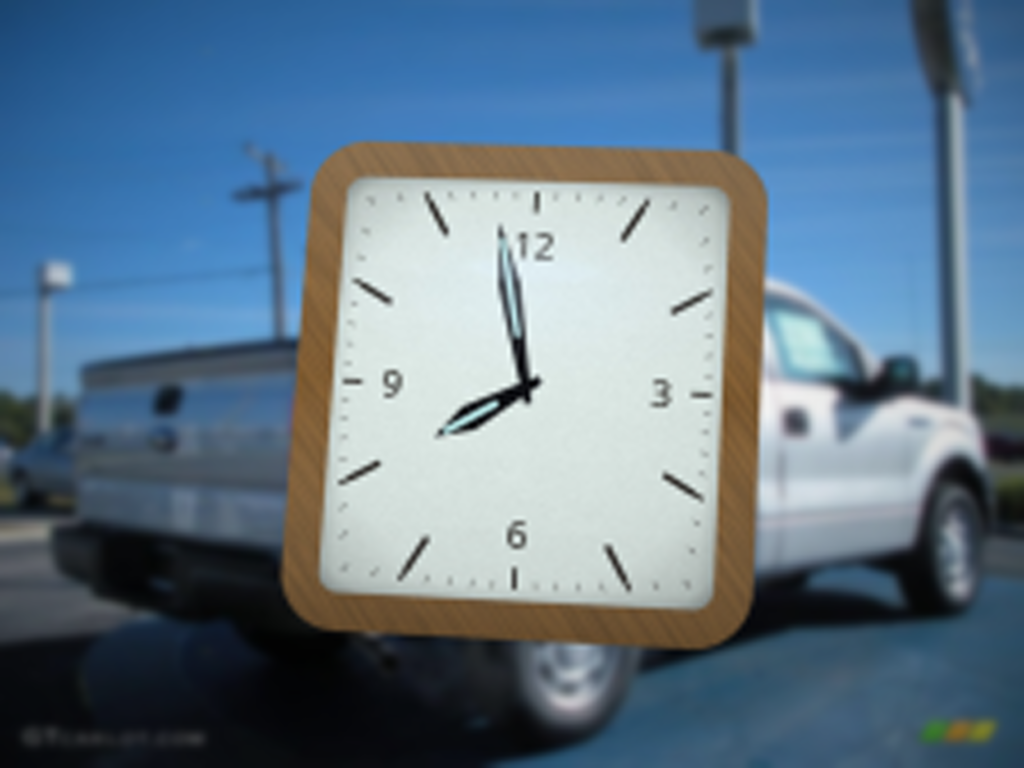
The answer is h=7 m=58
